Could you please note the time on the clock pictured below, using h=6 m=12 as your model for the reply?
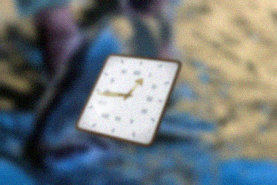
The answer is h=12 m=44
